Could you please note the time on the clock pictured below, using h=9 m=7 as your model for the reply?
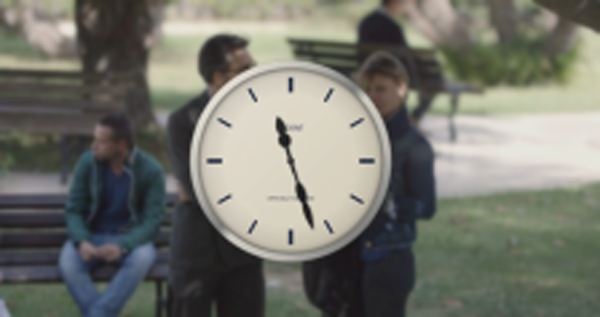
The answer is h=11 m=27
